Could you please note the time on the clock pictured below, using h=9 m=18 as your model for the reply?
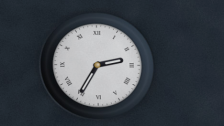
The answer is h=2 m=35
